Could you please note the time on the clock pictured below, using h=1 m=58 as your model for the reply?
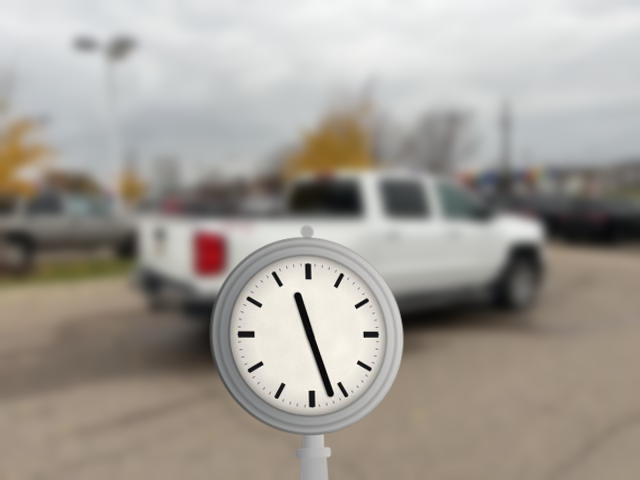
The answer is h=11 m=27
